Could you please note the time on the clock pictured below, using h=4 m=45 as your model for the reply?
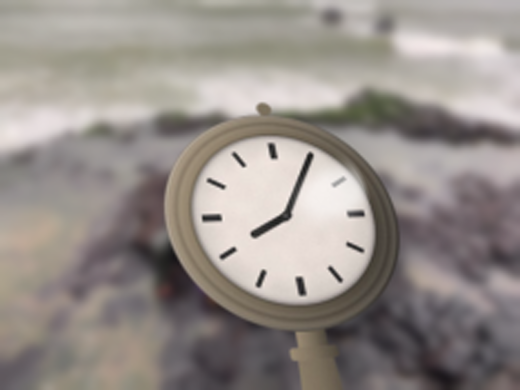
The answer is h=8 m=5
